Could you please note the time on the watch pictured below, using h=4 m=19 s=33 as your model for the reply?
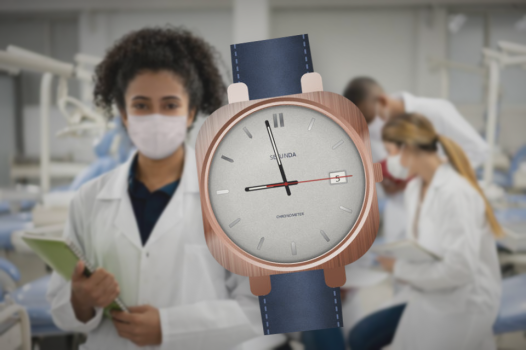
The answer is h=8 m=58 s=15
